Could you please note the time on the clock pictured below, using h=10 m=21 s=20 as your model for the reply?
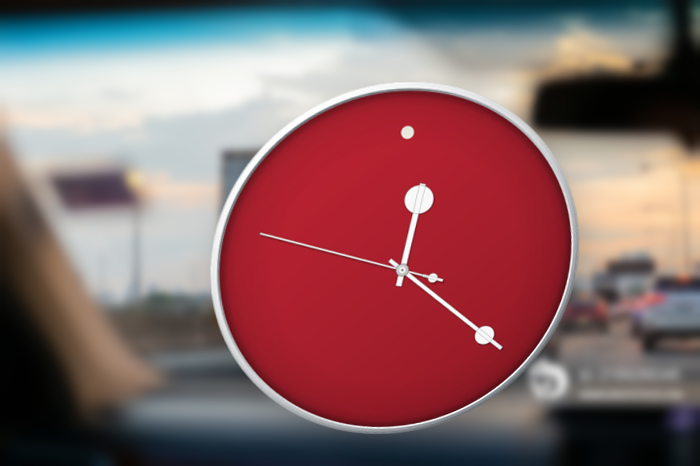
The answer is h=12 m=21 s=48
